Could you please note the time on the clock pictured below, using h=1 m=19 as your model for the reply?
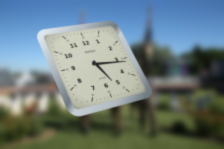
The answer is h=5 m=16
